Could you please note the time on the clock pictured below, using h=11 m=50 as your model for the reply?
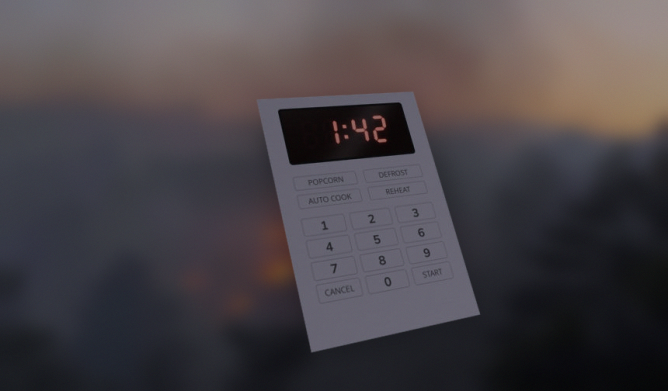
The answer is h=1 m=42
